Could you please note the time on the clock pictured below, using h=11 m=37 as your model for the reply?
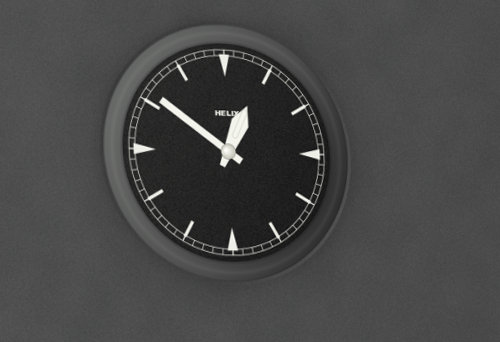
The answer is h=12 m=51
